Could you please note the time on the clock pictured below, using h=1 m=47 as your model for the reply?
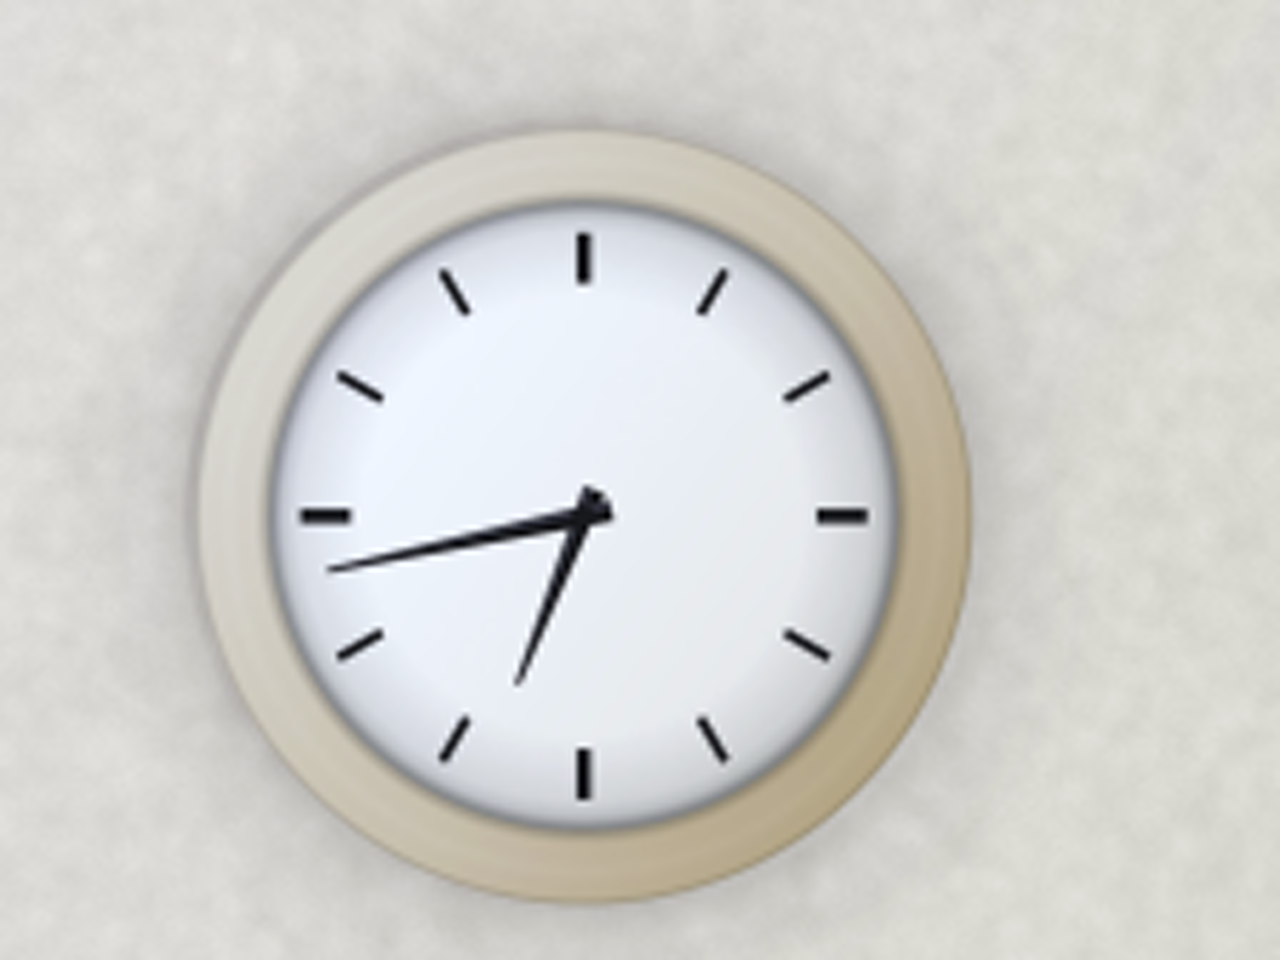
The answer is h=6 m=43
